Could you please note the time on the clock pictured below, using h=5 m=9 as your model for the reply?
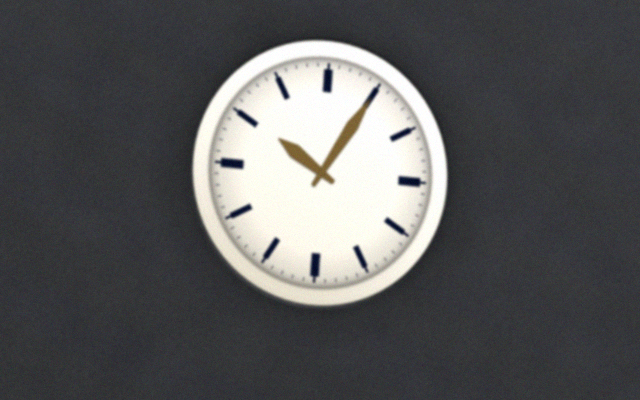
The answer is h=10 m=5
